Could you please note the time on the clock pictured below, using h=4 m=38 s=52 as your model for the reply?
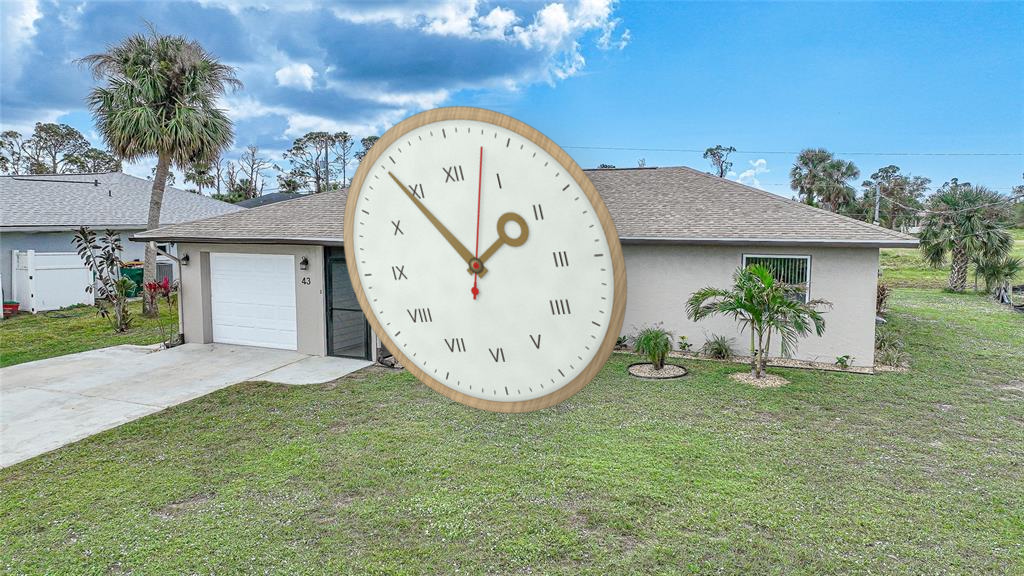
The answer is h=1 m=54 s=3
